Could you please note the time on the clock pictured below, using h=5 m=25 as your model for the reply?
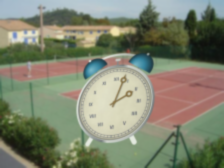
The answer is h=2 m=3
